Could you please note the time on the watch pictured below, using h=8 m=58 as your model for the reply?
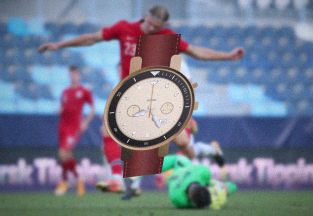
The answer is h=8 m=25
